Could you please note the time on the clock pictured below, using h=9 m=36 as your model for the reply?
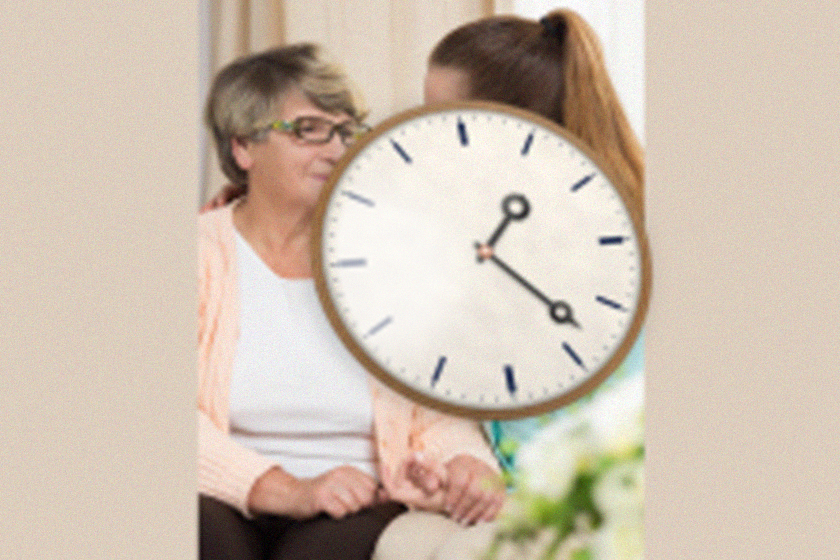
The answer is h=1 m=23
